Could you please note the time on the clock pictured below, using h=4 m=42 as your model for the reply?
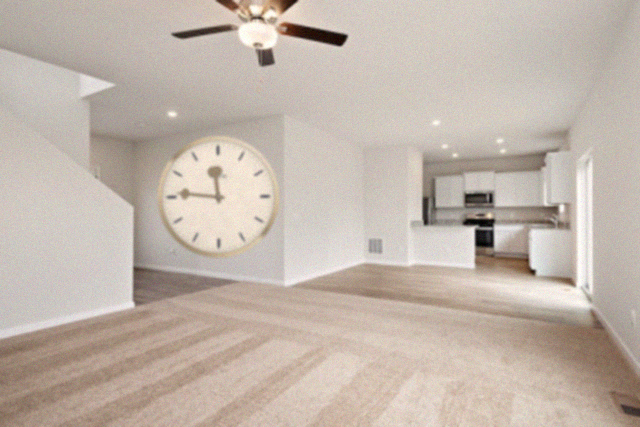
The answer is h=11 m=46
